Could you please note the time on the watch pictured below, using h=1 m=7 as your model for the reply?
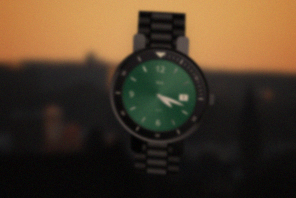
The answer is h=4 m=18
